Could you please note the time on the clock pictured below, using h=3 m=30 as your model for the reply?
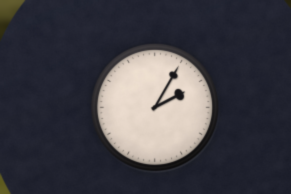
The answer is h=2 m=5
